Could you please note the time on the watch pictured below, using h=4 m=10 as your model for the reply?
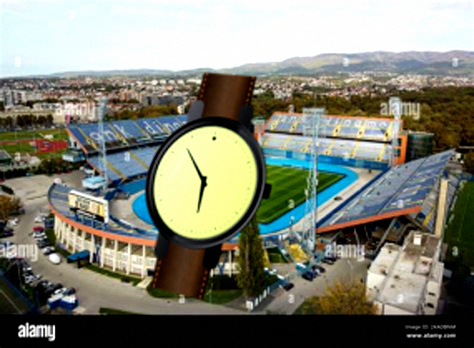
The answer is h=5 m=53
